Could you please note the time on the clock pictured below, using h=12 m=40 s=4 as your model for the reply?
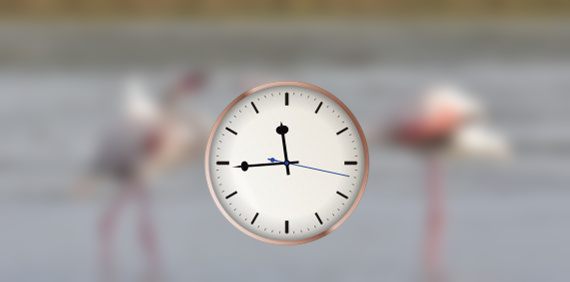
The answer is h=11 m=44 s=17
